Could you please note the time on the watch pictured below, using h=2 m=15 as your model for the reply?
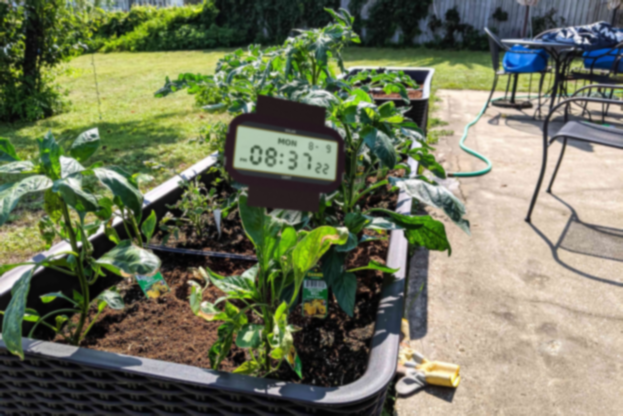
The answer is h=8 m=37
